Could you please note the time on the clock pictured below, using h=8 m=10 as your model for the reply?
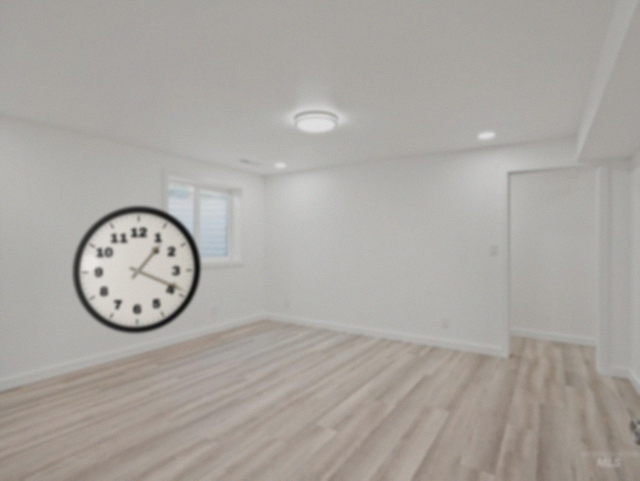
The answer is h=1 m=19
